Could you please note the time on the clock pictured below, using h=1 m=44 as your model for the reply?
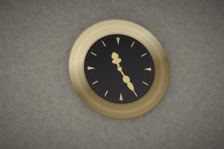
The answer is h=11 m=25
